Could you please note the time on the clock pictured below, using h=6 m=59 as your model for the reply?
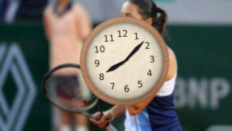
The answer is h=8 m=8
